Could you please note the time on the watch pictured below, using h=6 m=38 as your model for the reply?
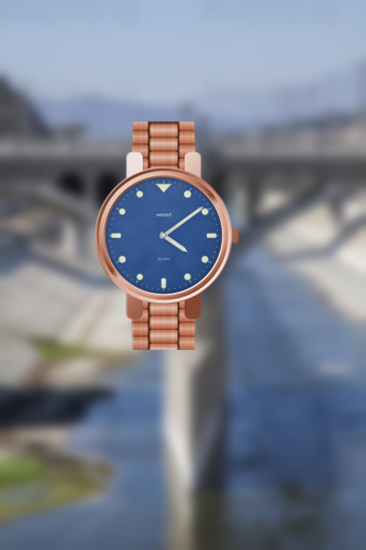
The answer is h=4 m=9
